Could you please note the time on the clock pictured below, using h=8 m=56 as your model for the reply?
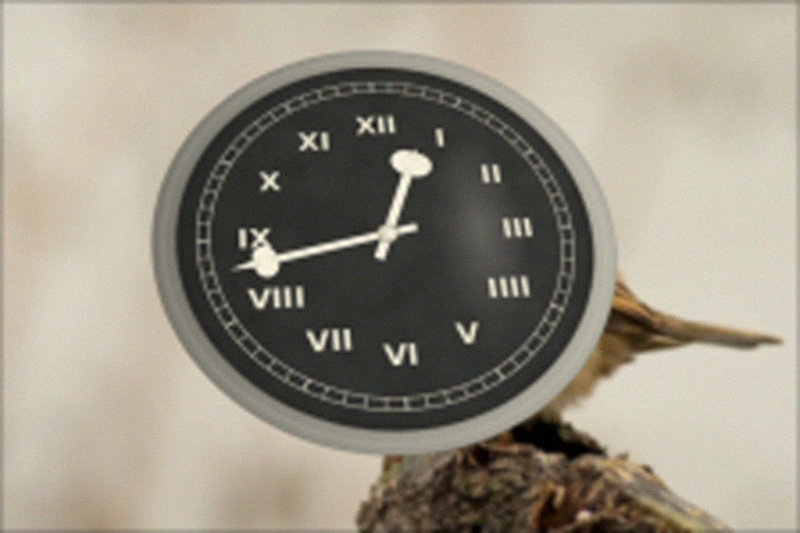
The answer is h=12 m=43
